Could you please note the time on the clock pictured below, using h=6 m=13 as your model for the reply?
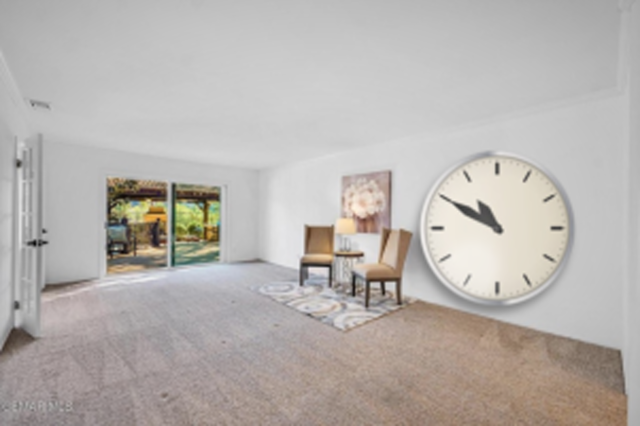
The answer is h=10 m=50
